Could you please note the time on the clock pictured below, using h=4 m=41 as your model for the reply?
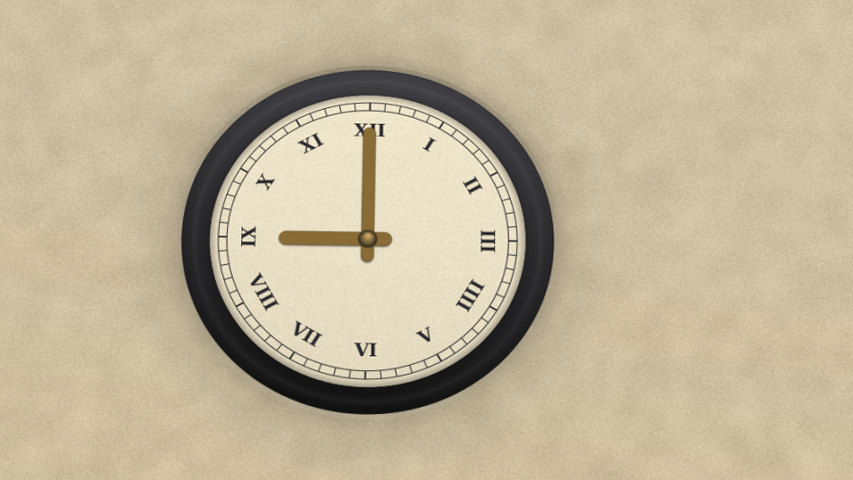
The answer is h=9 m=0
